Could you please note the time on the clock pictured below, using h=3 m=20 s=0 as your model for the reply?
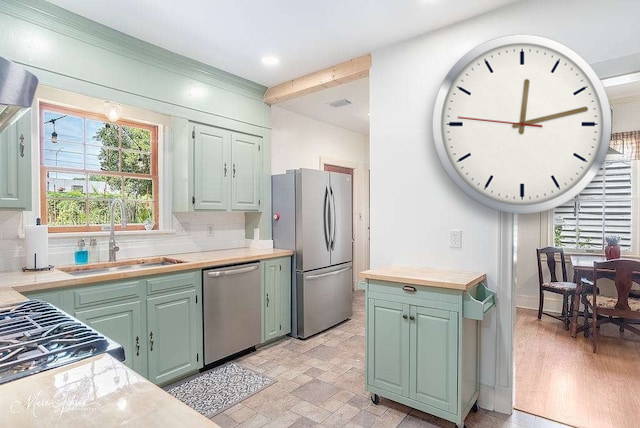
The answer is h=12 m=12 s=46
